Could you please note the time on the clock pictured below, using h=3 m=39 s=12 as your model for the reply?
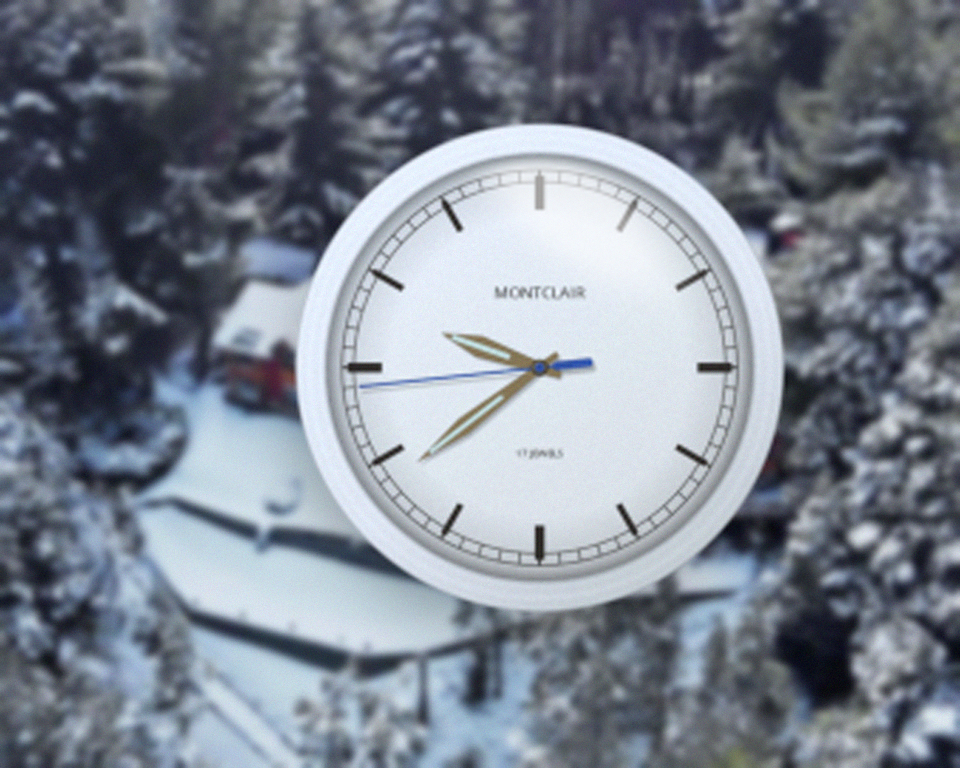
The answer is h=9 m=38 s=44
